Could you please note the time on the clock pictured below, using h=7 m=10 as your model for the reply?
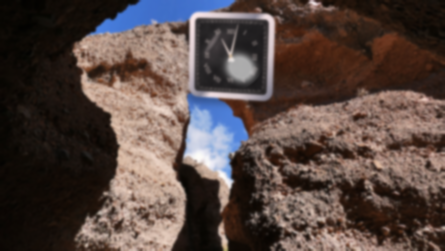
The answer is h=11 m=2
